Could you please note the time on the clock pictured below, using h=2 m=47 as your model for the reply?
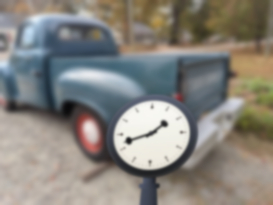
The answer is h=1 m=42
